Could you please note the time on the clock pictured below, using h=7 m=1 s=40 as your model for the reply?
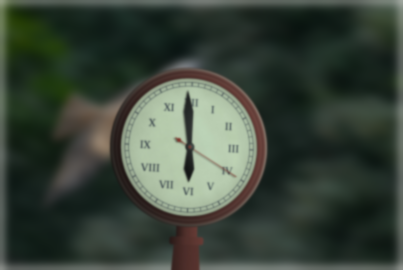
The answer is h=5 m=59 s=20
